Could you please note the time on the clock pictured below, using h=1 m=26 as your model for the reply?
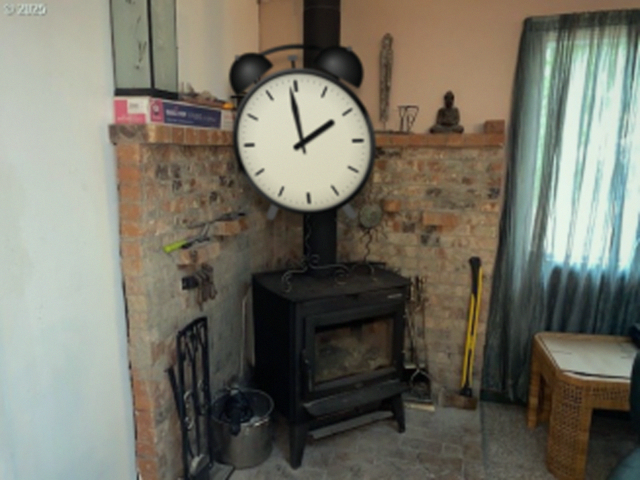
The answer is h=1 m=59
